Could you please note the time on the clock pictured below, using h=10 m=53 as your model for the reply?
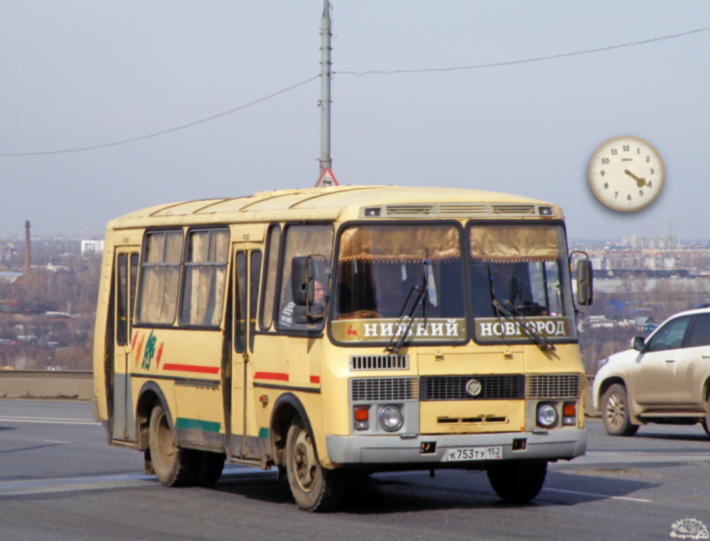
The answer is h=4 m=21
